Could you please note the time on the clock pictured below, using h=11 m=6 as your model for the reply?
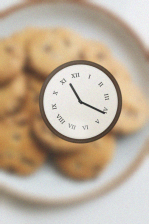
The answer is h=11 m=21
